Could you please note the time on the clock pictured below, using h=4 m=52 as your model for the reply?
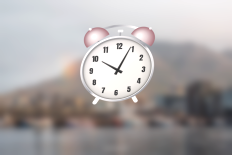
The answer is h=10 m=4
